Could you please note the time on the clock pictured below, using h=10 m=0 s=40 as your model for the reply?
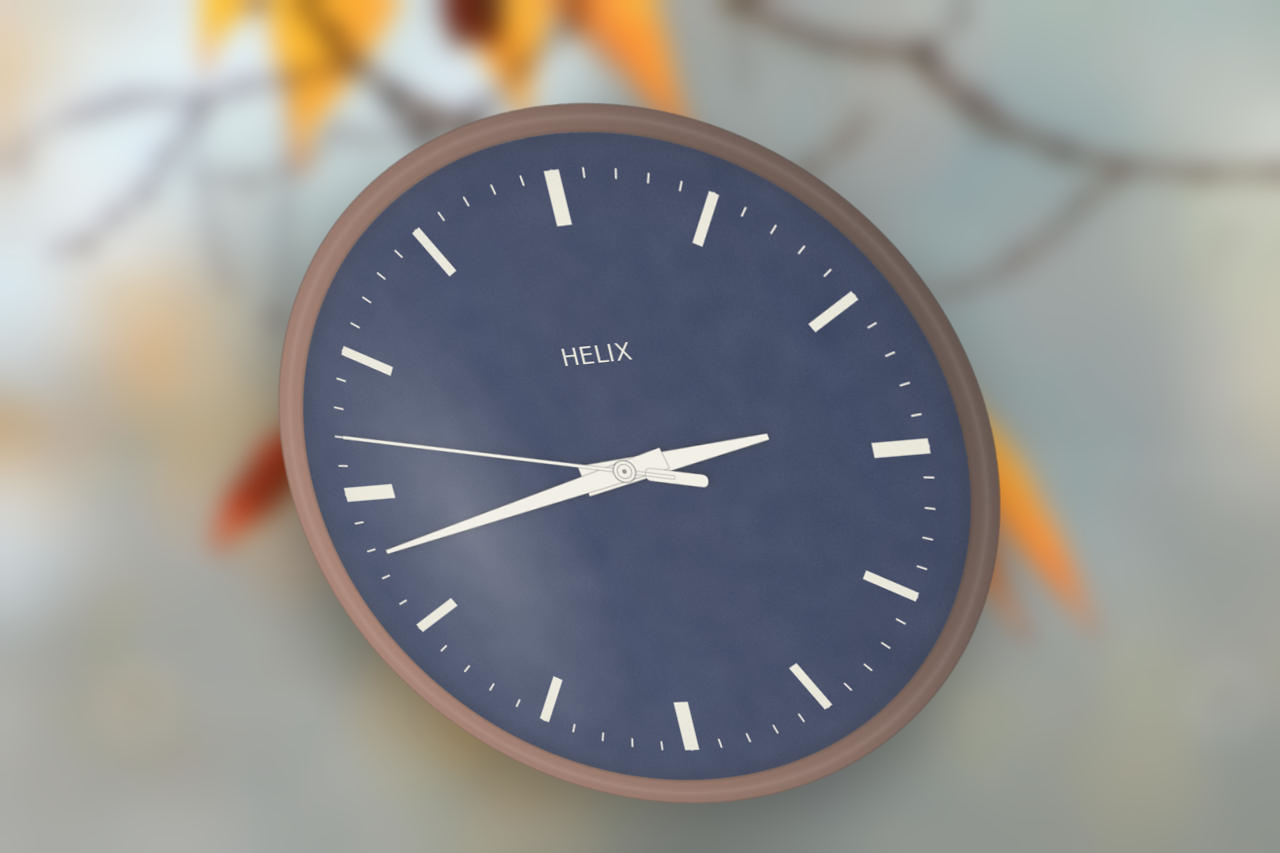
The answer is h=2 m=42 s=47
